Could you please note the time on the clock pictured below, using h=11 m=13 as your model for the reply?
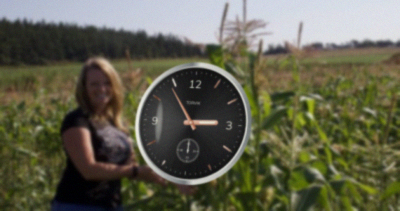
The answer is h=2 m=54
